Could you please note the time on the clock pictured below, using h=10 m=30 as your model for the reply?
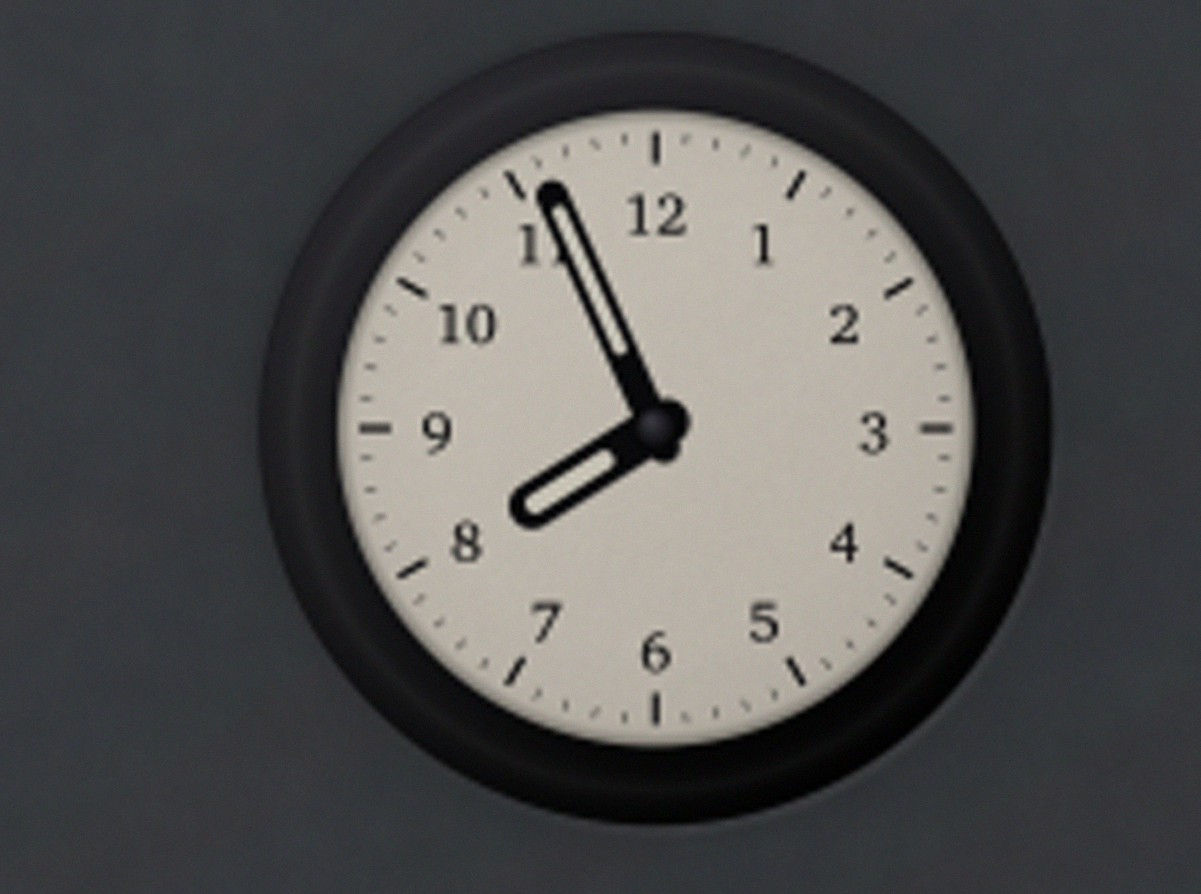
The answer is h=7 m=56
